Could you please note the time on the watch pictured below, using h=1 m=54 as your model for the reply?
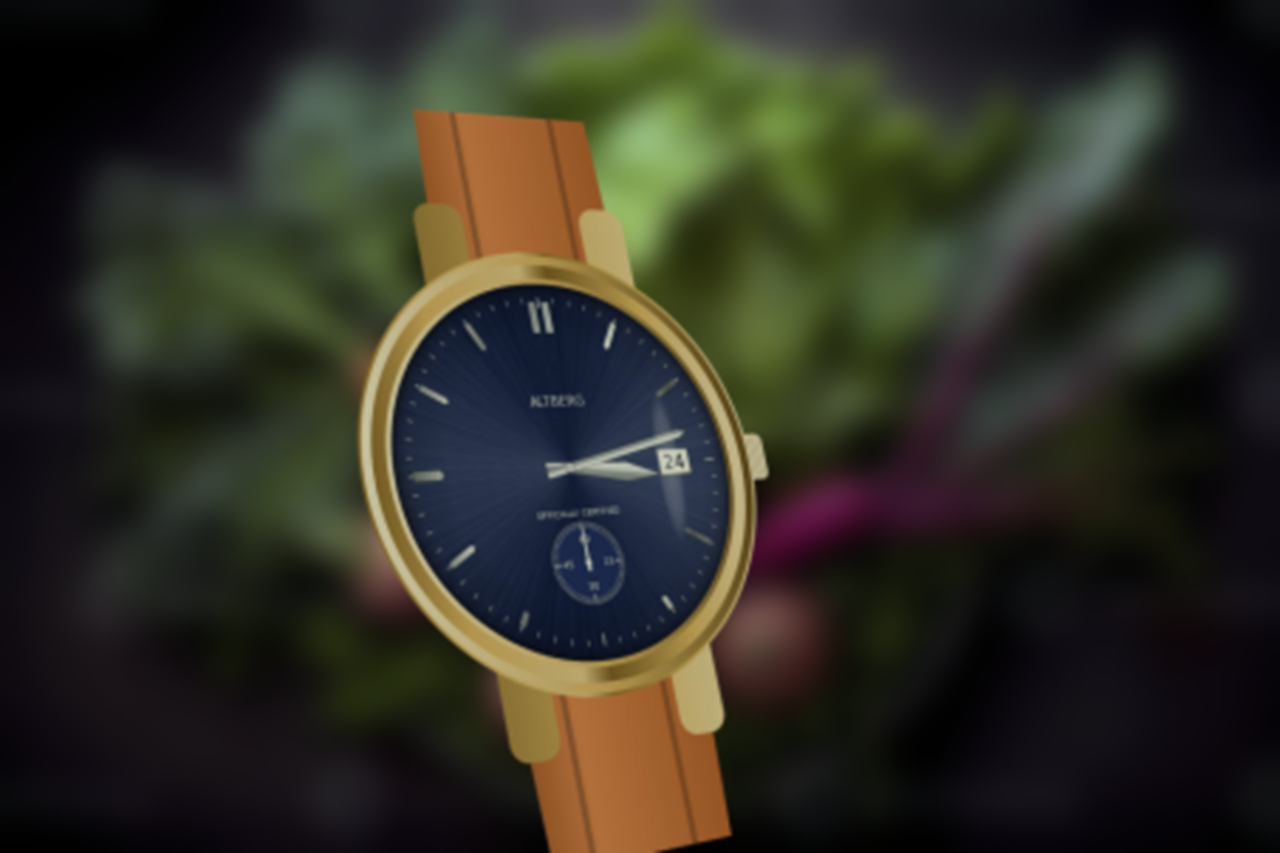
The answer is h=3 m=13
